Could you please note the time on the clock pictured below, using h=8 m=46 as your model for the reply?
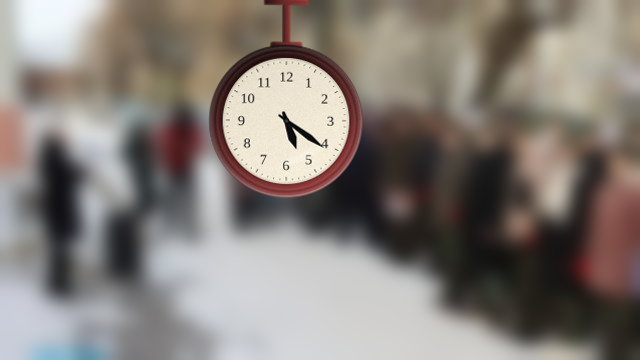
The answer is h=5 m=21
